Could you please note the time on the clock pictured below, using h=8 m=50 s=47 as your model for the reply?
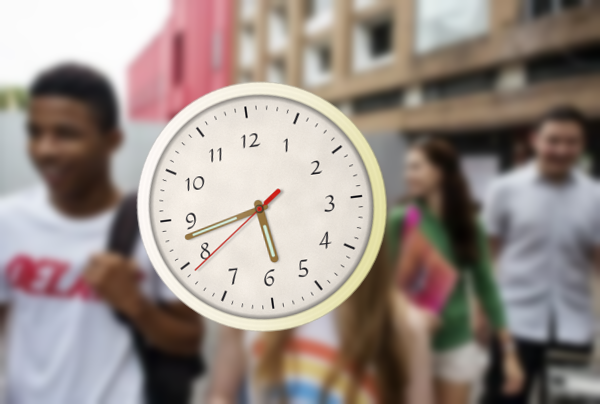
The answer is h=5 m=42 s=39
